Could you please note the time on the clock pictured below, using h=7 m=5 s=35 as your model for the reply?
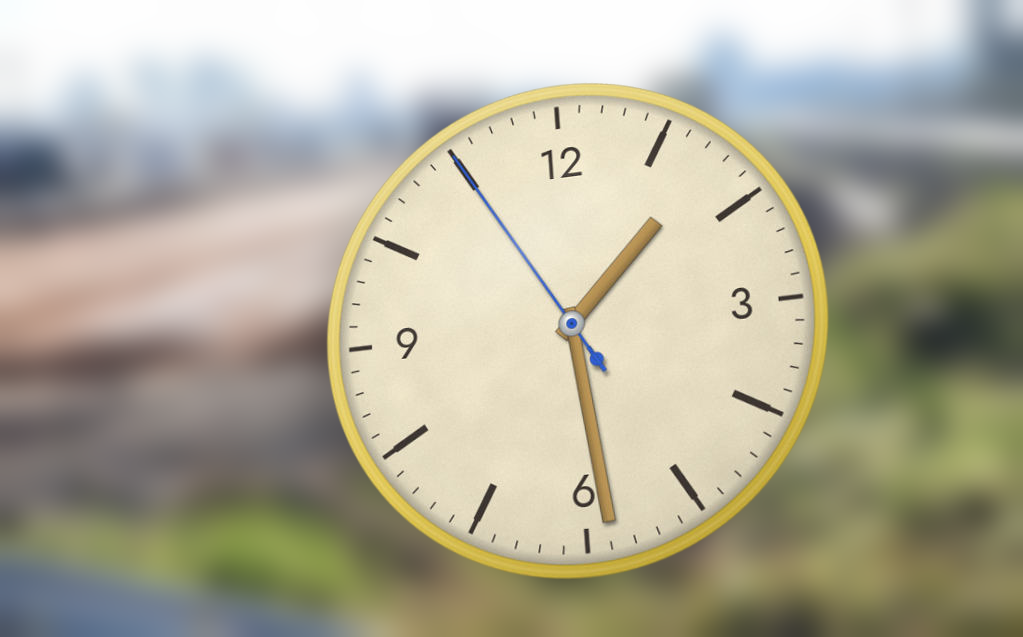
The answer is h=1 m=28 s=55
